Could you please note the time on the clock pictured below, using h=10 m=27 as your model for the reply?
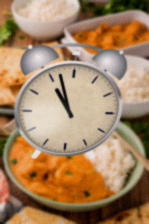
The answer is h=10 m=57
